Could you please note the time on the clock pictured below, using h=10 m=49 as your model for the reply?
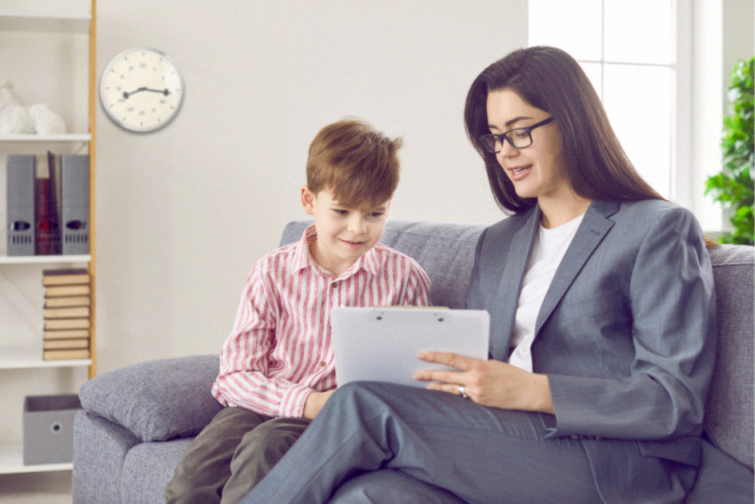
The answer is h=8 m=16
